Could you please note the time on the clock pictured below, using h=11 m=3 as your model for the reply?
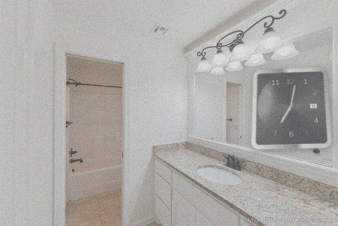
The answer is h=7 m=2
